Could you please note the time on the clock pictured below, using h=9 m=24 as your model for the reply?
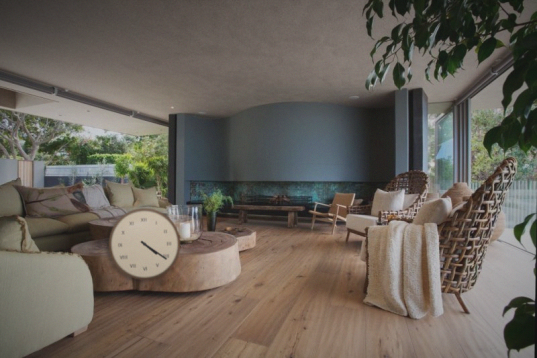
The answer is h=4 m=21
